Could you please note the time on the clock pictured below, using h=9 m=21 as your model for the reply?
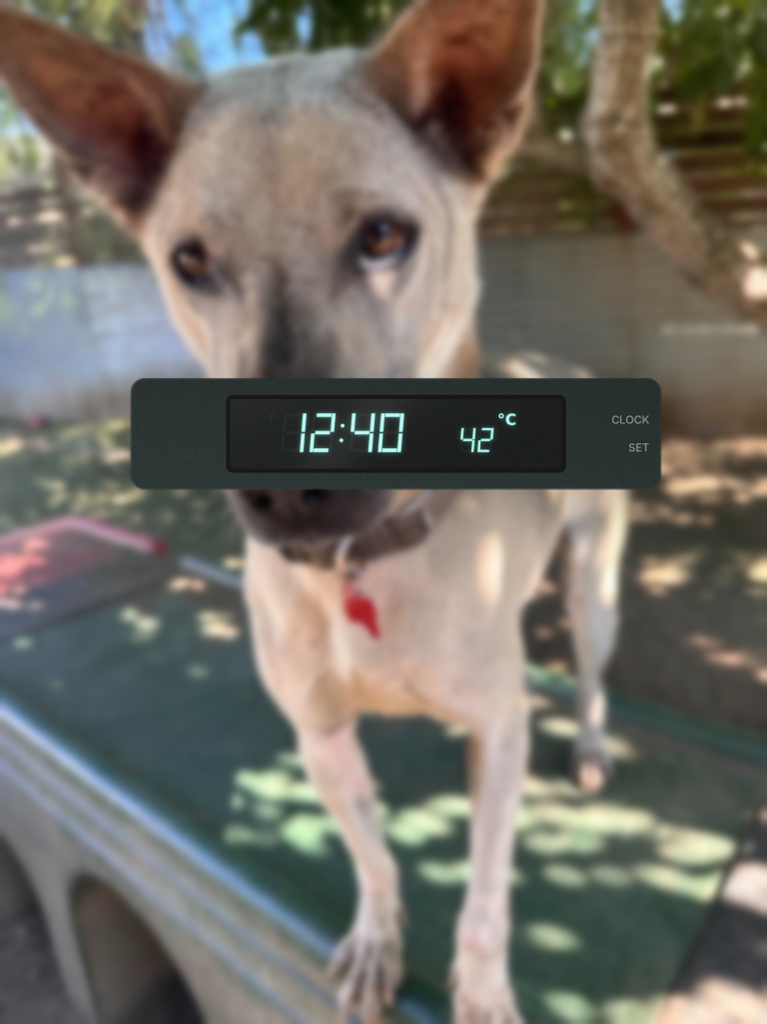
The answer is h=12 m=40
